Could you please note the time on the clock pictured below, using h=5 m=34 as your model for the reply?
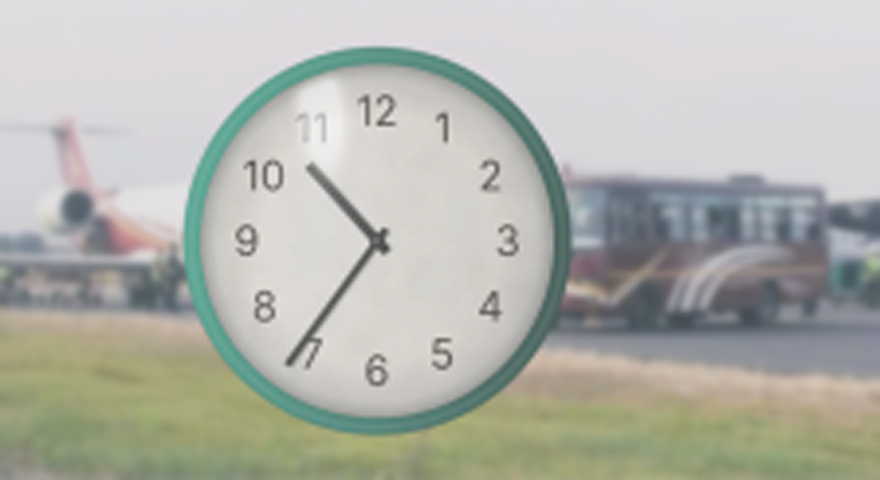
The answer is h=10 m=36
